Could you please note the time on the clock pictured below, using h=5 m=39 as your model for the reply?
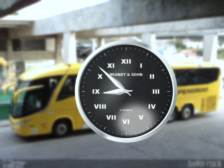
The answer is h=8 m=52
